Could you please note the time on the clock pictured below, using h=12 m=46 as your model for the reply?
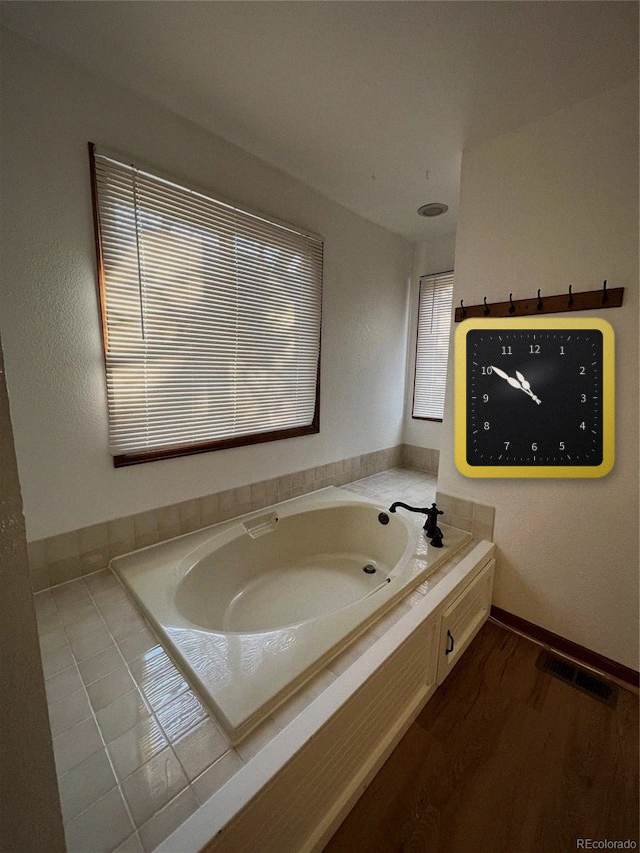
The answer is h=10 m=51
